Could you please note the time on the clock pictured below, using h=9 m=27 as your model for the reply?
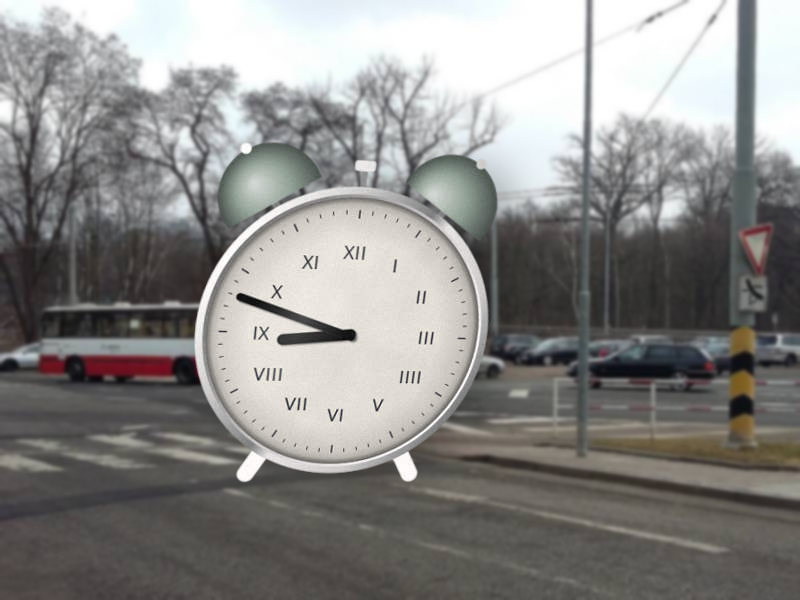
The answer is h=8 m=48
